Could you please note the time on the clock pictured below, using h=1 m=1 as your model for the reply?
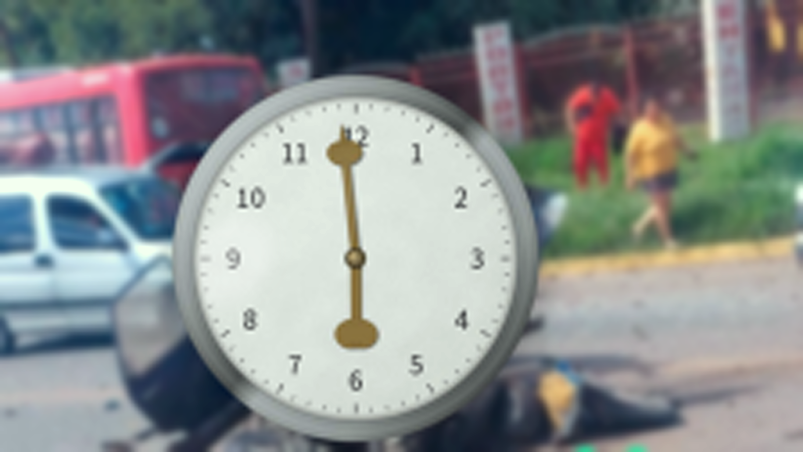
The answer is h=5 m=59
